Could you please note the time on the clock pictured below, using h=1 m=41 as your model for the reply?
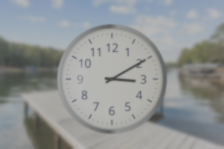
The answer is h=3 m=10
